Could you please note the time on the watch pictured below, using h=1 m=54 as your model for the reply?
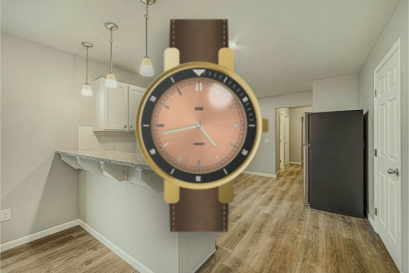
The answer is h=4 m=43
